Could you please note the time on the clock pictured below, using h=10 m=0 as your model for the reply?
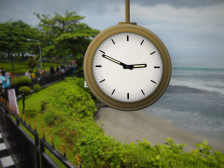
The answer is h=2 m=49
